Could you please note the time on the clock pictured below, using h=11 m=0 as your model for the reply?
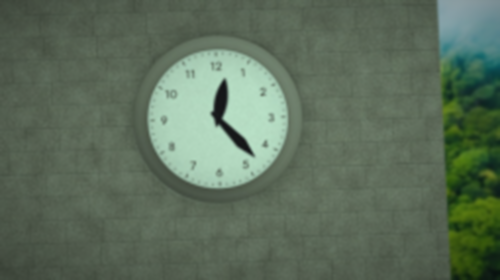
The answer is h=12 m=23
